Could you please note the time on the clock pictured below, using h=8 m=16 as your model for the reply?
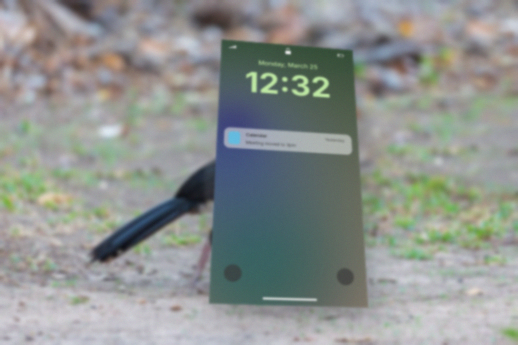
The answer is h=12 m=32
